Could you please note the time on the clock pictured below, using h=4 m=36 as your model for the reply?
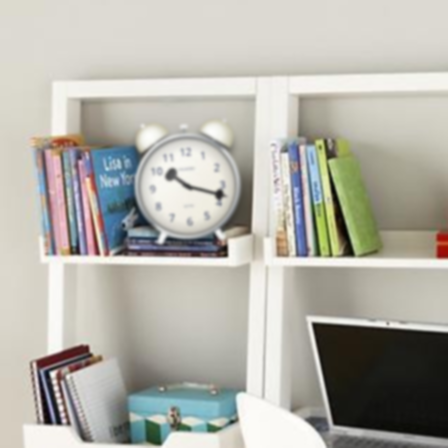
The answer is h=10 m=18
